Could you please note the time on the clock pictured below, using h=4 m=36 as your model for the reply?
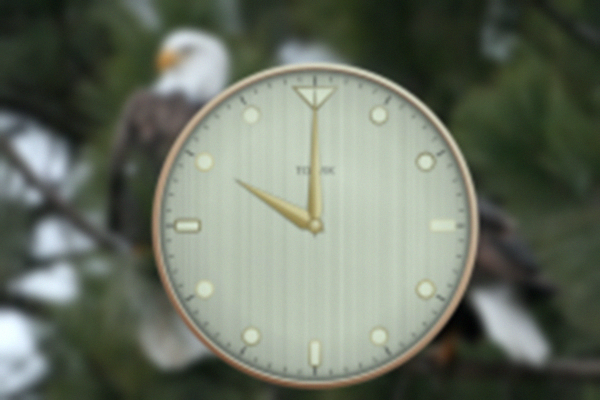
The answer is h=10 m=0
